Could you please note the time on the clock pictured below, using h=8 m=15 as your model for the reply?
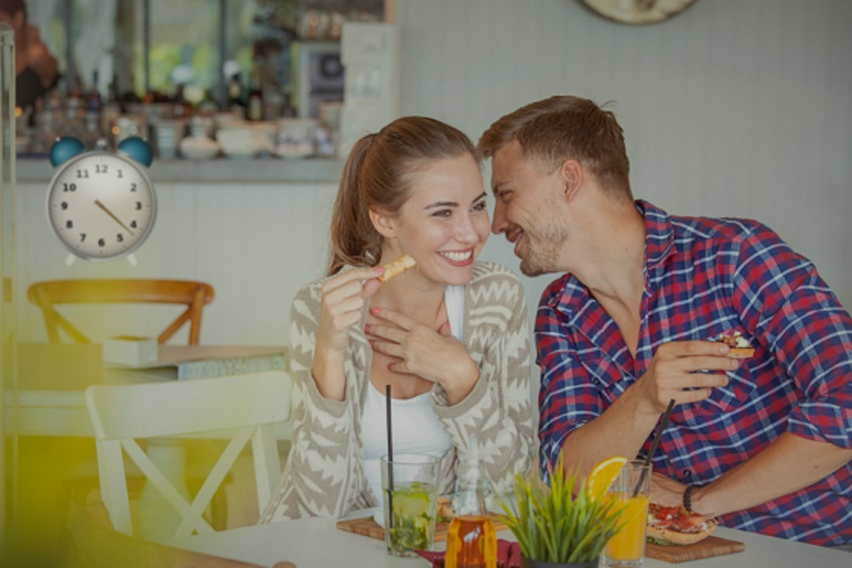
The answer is h=4 m=22
